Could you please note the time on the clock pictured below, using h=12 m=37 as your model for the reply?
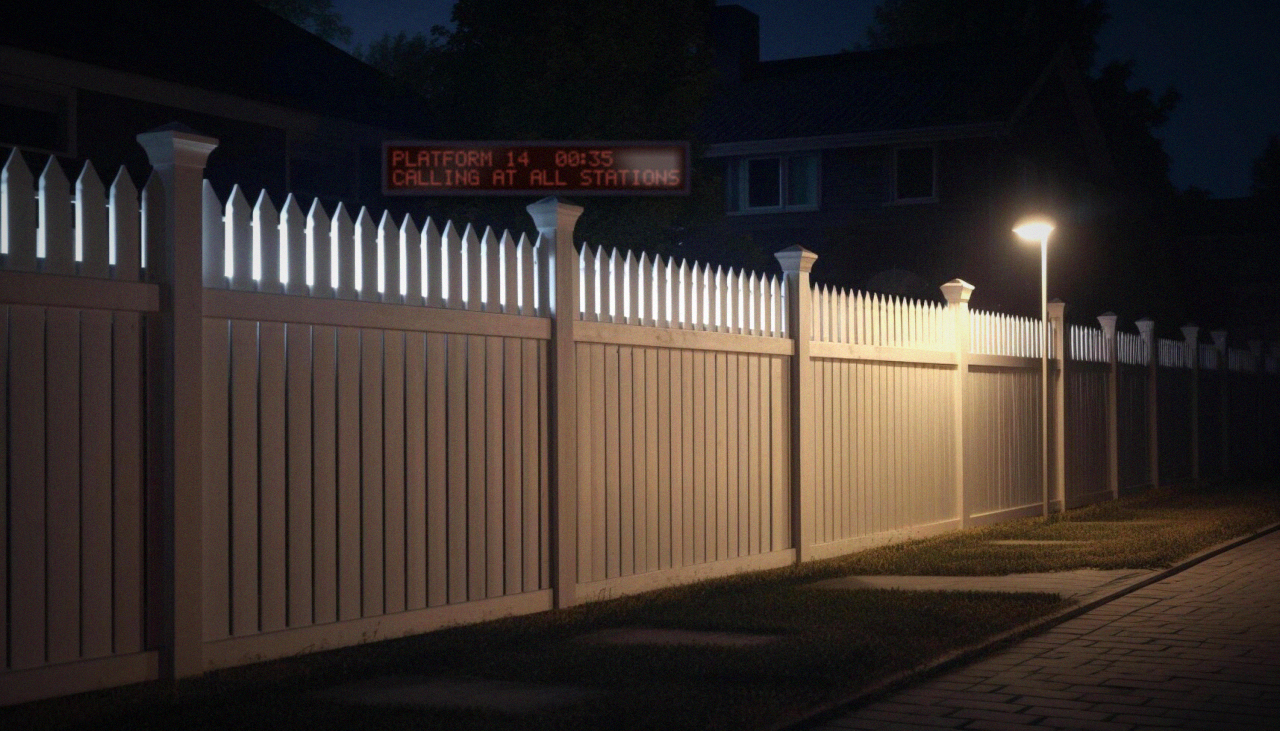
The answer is h=0 m=35
